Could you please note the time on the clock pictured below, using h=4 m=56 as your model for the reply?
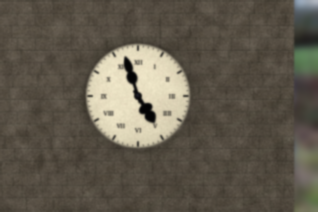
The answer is h=4 m=57
